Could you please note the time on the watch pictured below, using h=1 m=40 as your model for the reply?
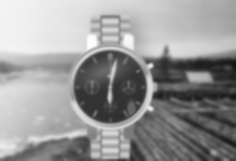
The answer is h=6 m=2
